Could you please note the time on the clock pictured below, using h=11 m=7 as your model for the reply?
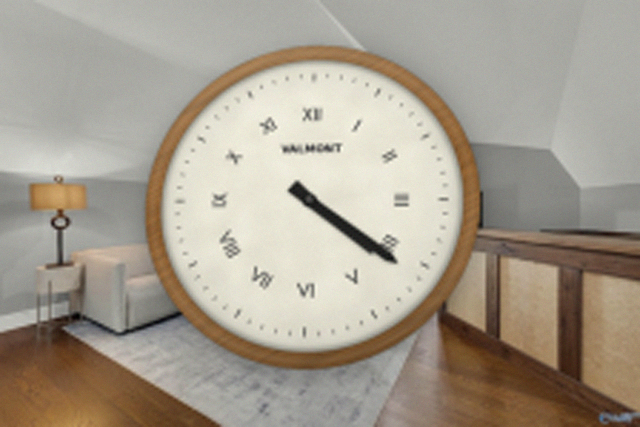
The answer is h=4 m=21
